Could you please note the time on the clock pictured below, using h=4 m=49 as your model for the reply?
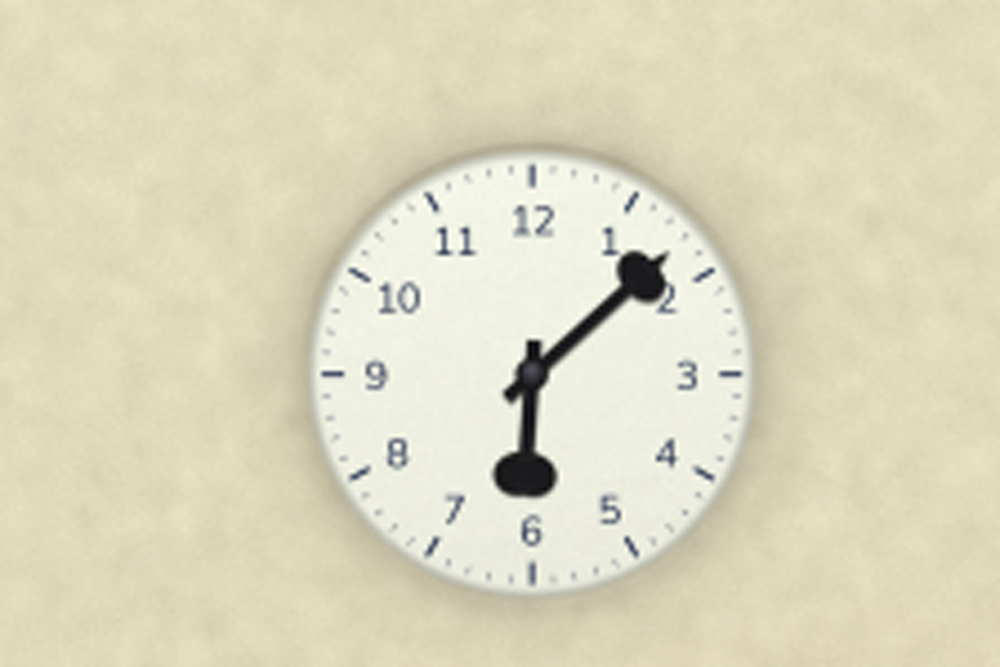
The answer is h=6 m=8
